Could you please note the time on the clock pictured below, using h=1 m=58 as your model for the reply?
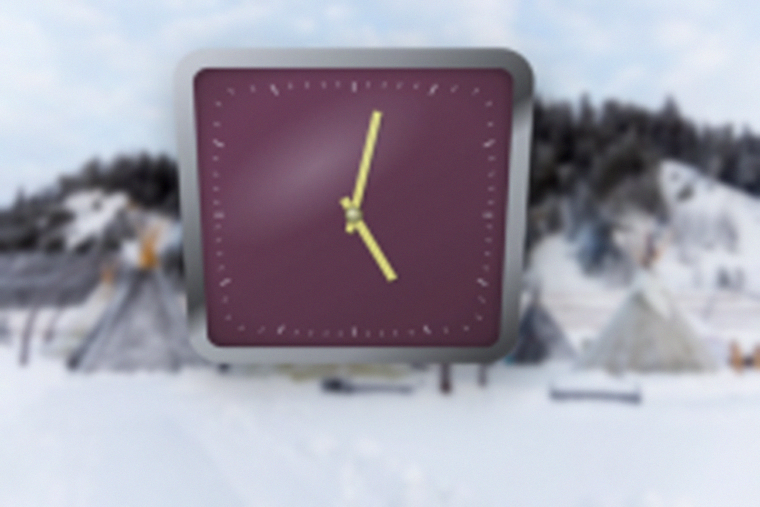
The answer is h=5 m=2
